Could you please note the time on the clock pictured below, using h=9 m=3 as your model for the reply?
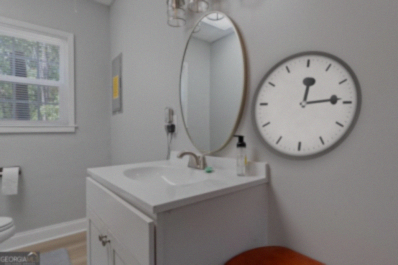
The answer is h=12 m=14
